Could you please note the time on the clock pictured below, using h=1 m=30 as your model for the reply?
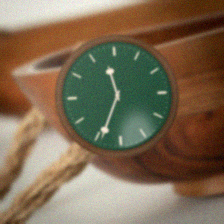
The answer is h=11 m=34
